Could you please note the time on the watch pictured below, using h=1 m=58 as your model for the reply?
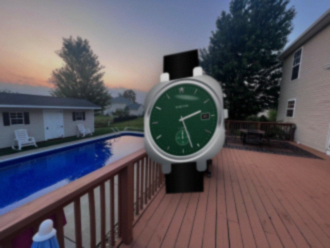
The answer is h=2 m=27
